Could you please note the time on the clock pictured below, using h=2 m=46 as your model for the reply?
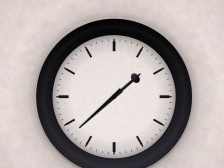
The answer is h=1 m=38
